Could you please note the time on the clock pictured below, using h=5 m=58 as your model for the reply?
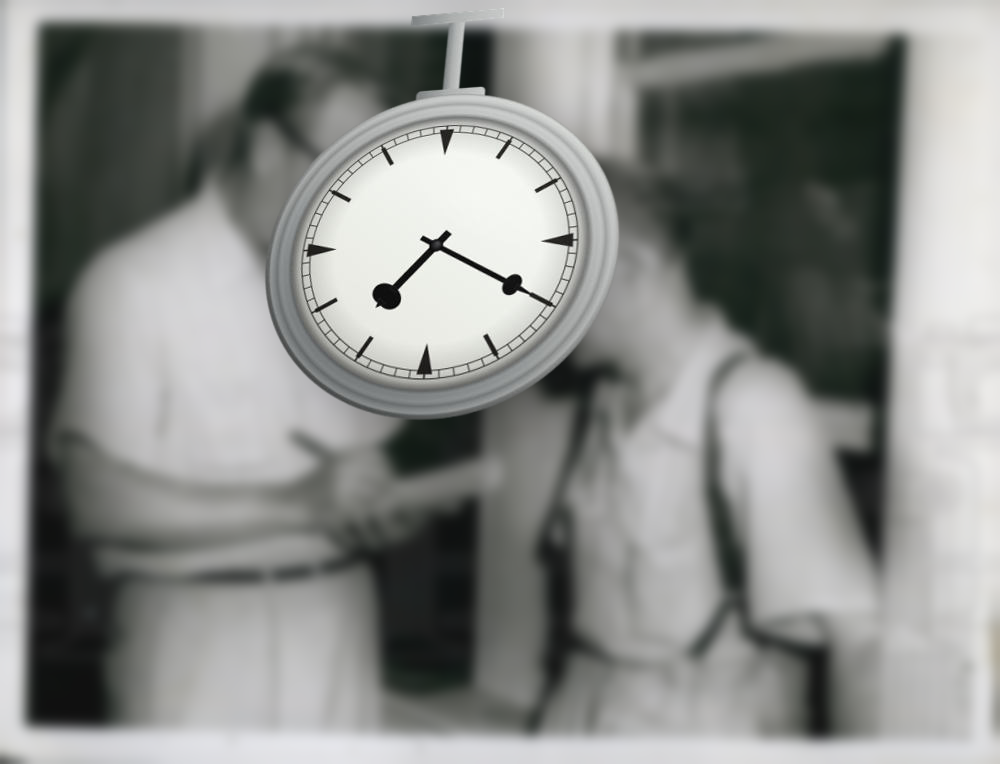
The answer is h=7 m=20
